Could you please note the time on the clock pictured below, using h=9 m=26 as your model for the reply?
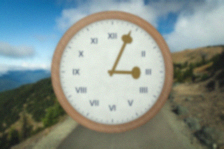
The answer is h=3 m=4
